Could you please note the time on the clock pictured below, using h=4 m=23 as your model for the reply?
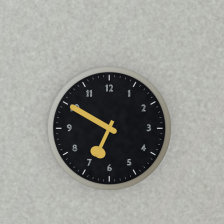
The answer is h=6 m=50
